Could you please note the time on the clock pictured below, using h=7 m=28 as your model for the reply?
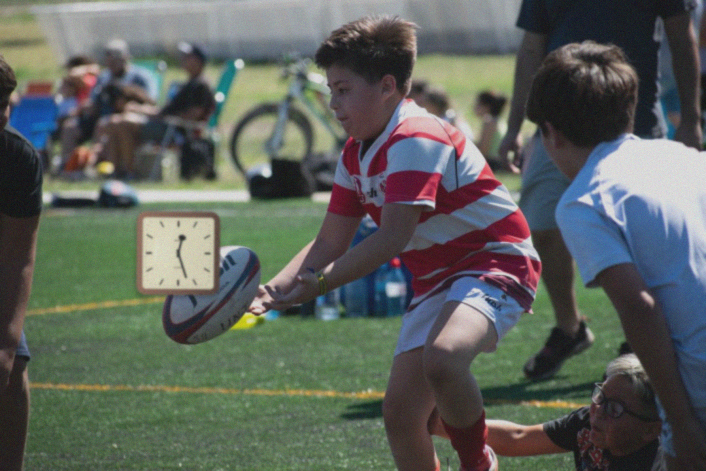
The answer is h=12 m=27
